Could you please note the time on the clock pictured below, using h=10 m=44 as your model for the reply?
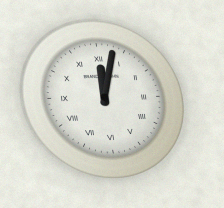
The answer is h=12 m=3
